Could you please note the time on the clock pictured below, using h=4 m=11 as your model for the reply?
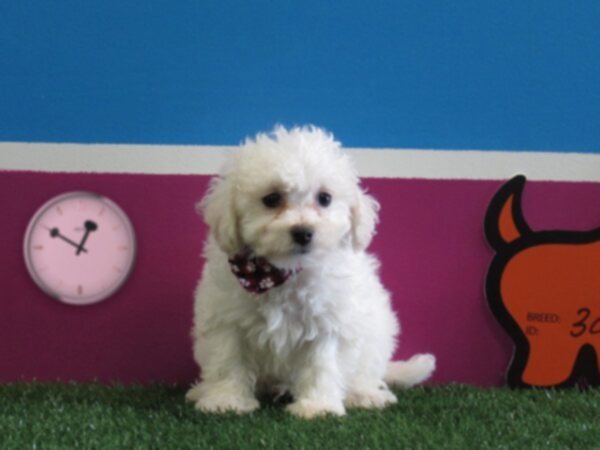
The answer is h=12 m=50
